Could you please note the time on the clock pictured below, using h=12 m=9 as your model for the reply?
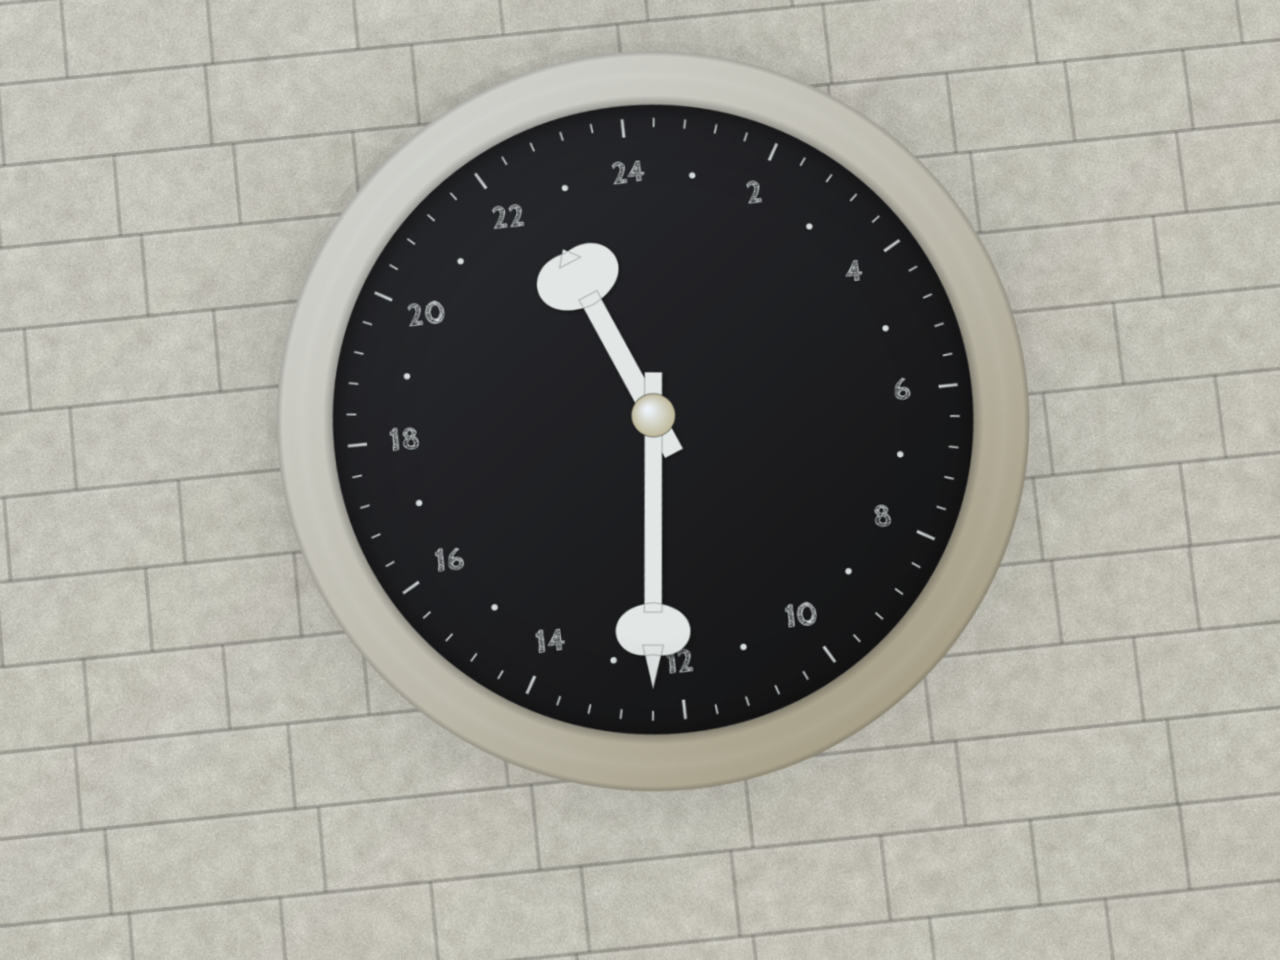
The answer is h=22 m=31
